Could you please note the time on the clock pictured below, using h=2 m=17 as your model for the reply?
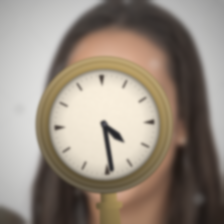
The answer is h=4 m=29
